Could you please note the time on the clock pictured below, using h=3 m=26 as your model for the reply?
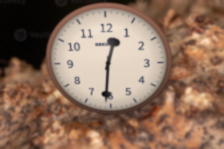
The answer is h=12 m=31
